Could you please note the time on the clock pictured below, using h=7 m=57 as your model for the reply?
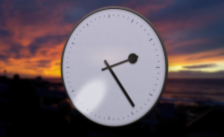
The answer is h=2 m=24
